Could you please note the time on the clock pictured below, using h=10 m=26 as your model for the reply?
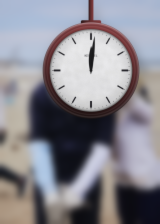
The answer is h=12 m=1
